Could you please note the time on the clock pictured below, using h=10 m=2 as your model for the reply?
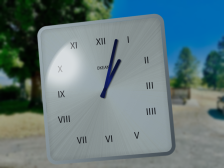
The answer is h=1 m=3
